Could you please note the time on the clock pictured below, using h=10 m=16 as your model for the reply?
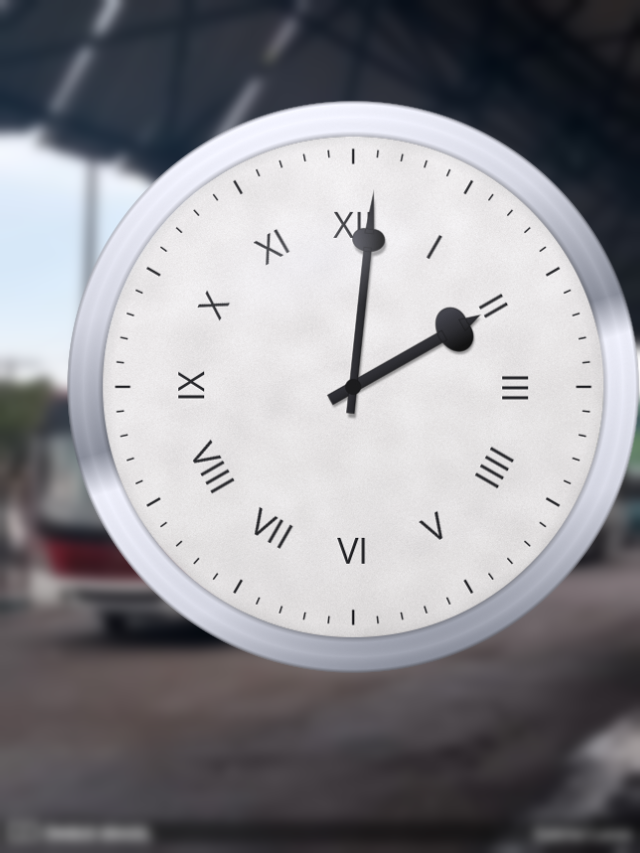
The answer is h=2 m=1
